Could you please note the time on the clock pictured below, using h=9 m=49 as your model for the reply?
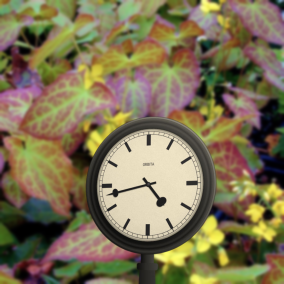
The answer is h=4 m=43
